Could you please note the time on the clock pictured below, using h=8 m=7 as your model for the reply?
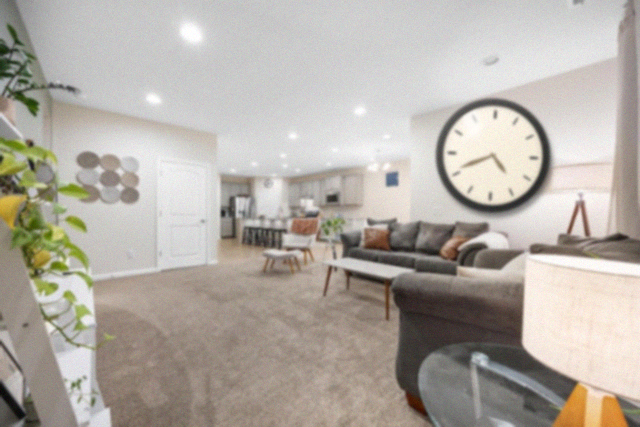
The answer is h=4 m=41
